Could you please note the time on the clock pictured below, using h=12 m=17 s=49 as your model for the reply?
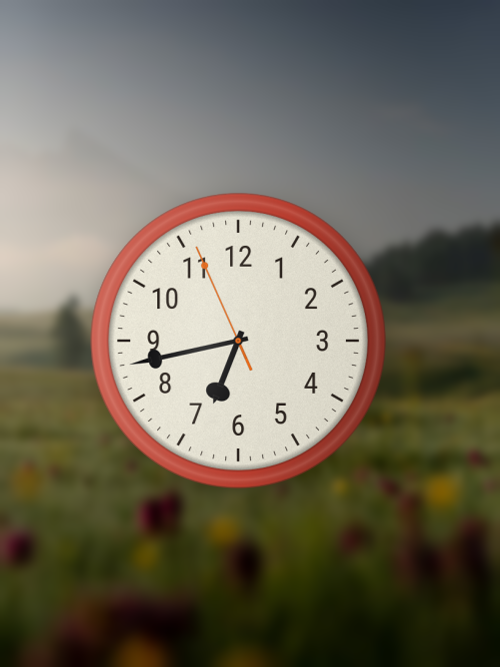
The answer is h=6 m=42 s=56
